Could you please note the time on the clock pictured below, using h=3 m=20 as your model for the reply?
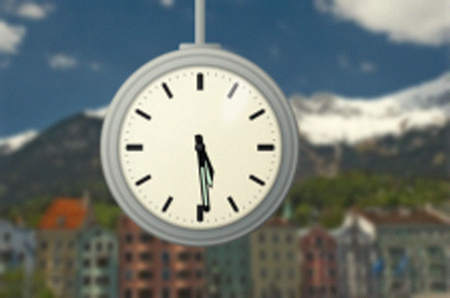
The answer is h=5 m=29
